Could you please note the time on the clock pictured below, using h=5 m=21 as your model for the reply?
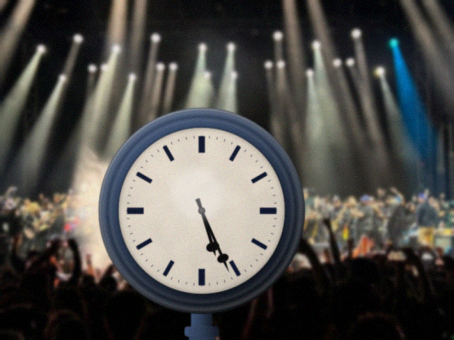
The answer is h=5 m=26
